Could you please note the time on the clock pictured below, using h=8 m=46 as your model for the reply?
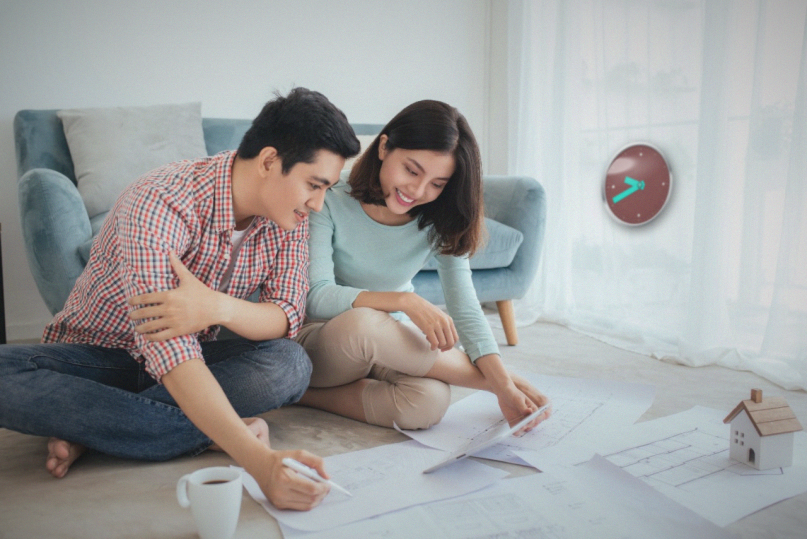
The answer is h=9 m=41
